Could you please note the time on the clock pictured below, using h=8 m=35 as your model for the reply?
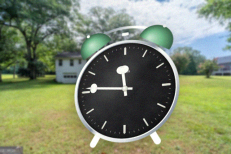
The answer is h=11 m=46
